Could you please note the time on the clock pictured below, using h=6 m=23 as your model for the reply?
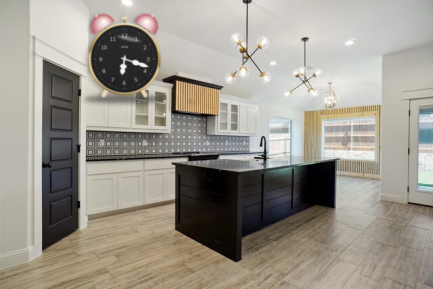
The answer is h=6 m=18
